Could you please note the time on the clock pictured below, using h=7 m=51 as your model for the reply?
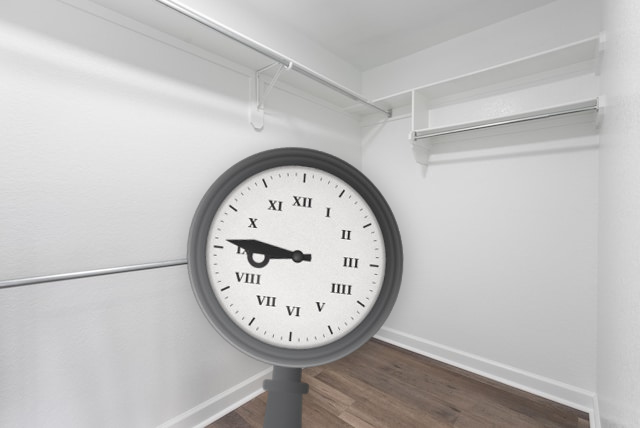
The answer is h=8 m=46
